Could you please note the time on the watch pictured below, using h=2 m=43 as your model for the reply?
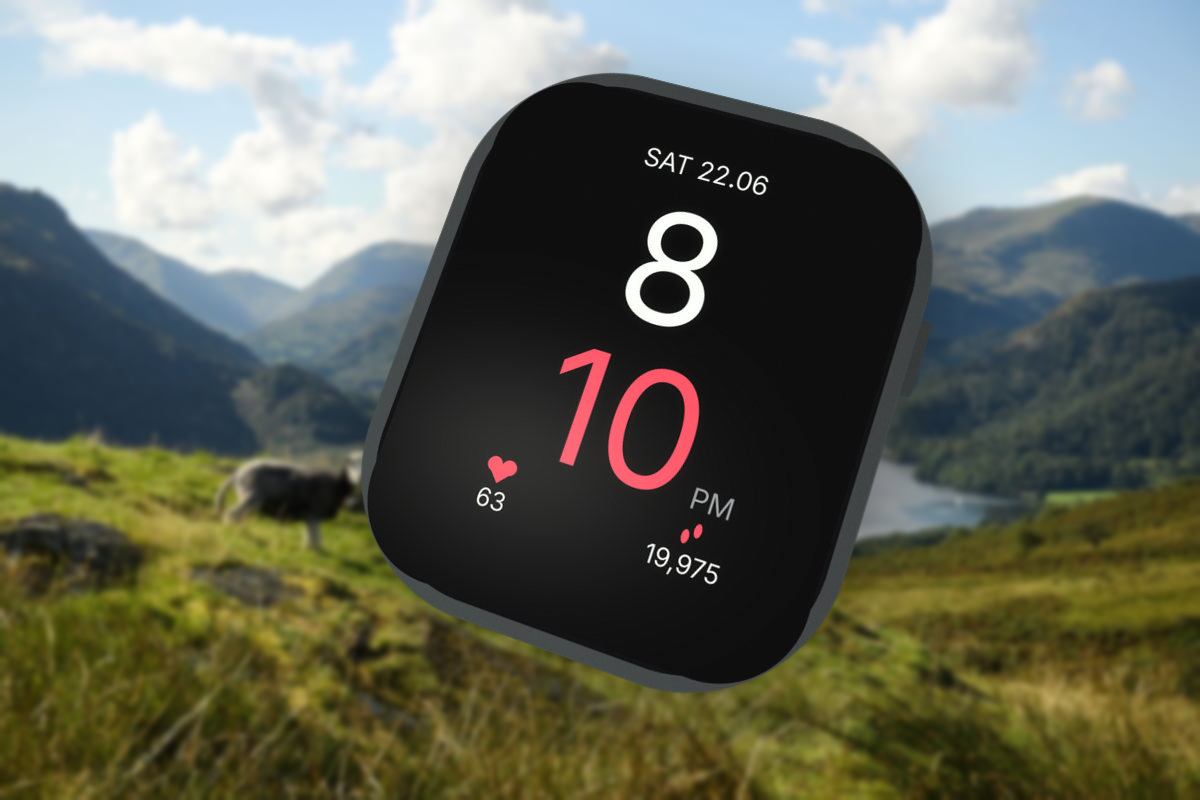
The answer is h=8 m=10
